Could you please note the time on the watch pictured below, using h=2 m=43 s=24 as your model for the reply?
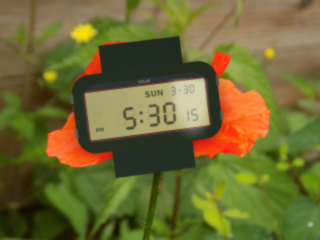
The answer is h=5 m=30 s=15
